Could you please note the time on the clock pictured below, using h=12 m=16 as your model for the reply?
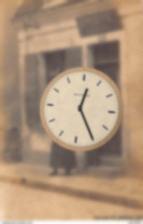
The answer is h=12 m=25
